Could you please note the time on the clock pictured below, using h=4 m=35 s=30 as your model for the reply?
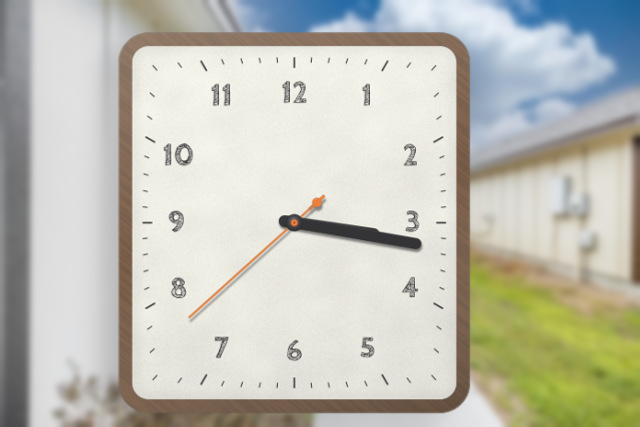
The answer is h=3 m=16 s=38
